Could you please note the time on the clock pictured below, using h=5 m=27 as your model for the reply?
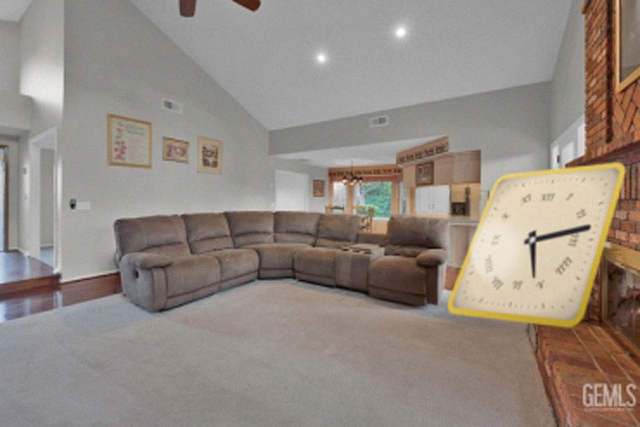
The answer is h=5 m=13
